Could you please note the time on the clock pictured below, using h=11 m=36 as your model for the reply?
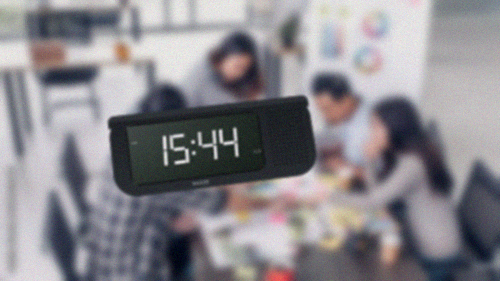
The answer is h=15 m=44
